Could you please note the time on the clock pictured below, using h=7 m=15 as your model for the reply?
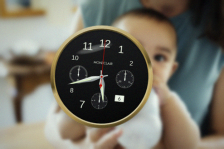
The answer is h=5 m=42
